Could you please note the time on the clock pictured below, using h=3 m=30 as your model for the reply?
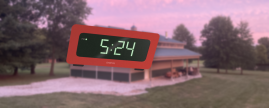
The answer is h=5 m=24
